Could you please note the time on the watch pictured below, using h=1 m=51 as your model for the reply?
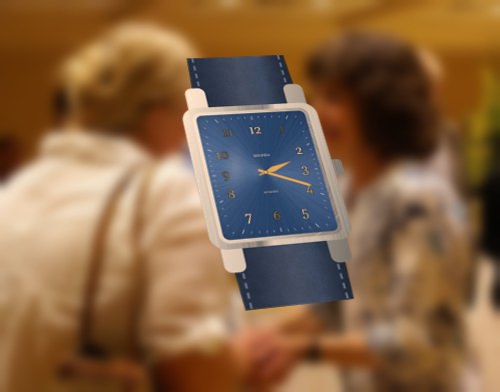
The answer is h=2 m=19
